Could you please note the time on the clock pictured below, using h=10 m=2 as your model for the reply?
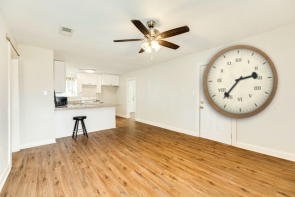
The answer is h=2 m=37
